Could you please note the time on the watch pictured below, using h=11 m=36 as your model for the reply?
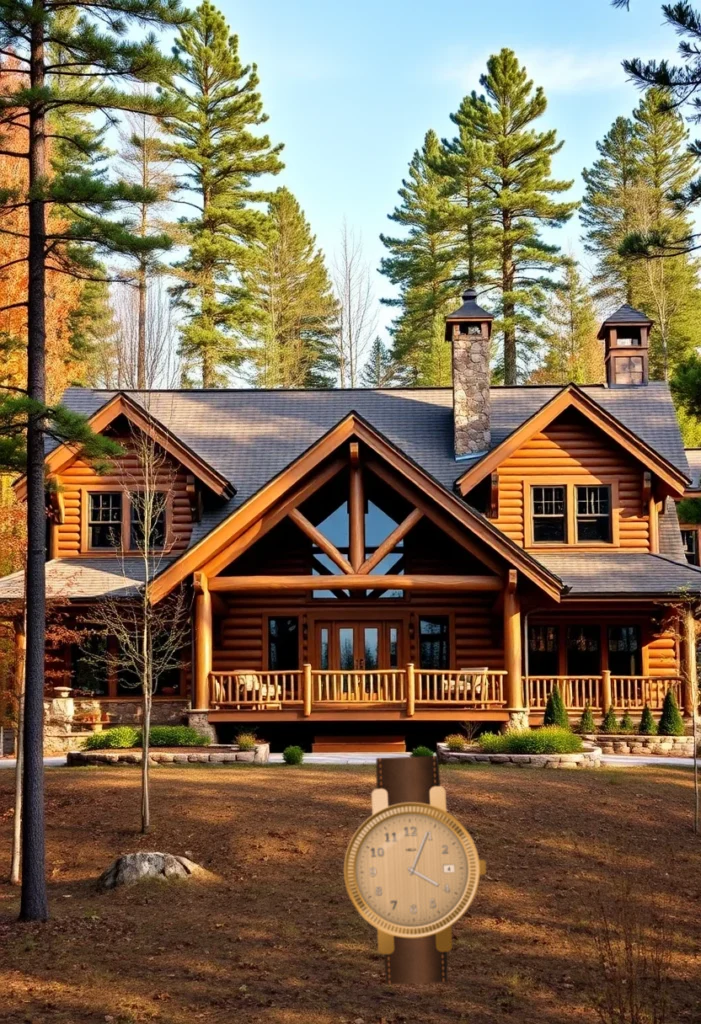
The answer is h=4 m=4
